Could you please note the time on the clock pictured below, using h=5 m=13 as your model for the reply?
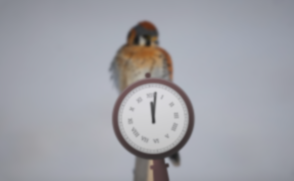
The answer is h=12 m=2
